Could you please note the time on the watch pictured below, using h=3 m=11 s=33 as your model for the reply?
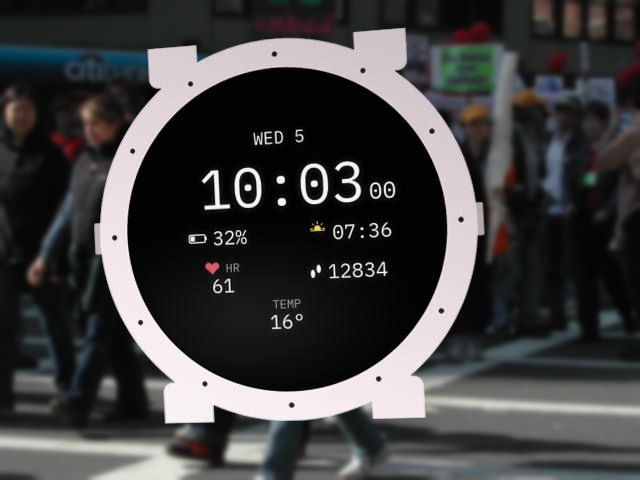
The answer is h=10 m=3 s=0
